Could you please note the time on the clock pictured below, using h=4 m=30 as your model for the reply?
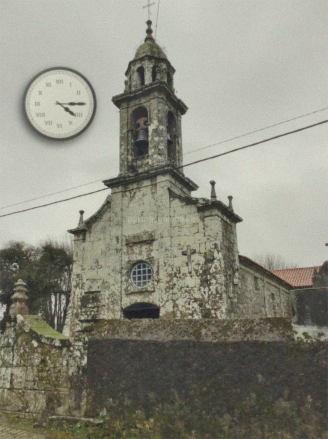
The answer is h=4 m=15
